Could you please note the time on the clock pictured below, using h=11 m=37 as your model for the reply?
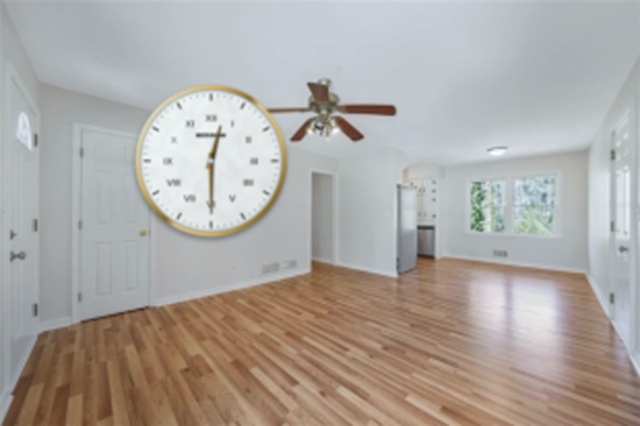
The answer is h=12 m=30
